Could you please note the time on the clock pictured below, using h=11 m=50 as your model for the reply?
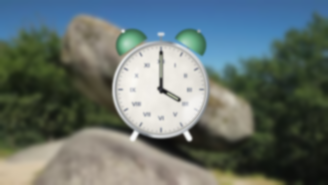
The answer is h=4 m=0
